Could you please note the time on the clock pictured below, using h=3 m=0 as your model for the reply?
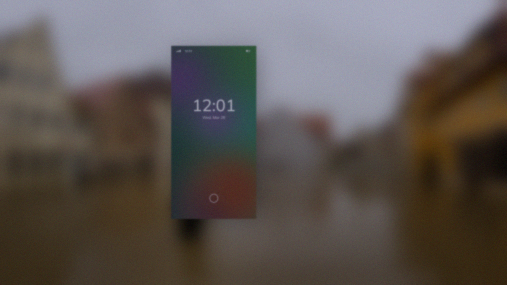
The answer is h=12 m=1
